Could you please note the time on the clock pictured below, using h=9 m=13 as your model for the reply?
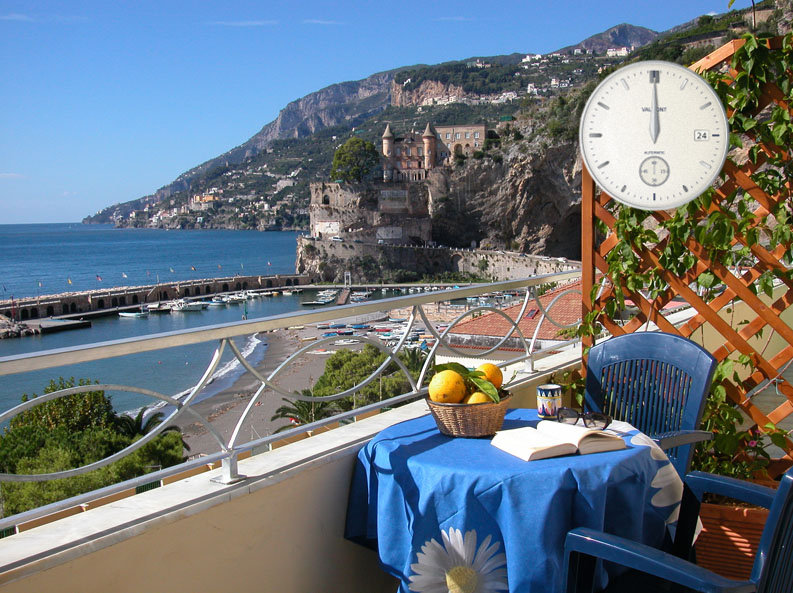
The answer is h=12 m=0
